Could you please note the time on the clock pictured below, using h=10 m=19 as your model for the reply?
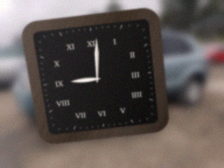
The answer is h=9 m=1
